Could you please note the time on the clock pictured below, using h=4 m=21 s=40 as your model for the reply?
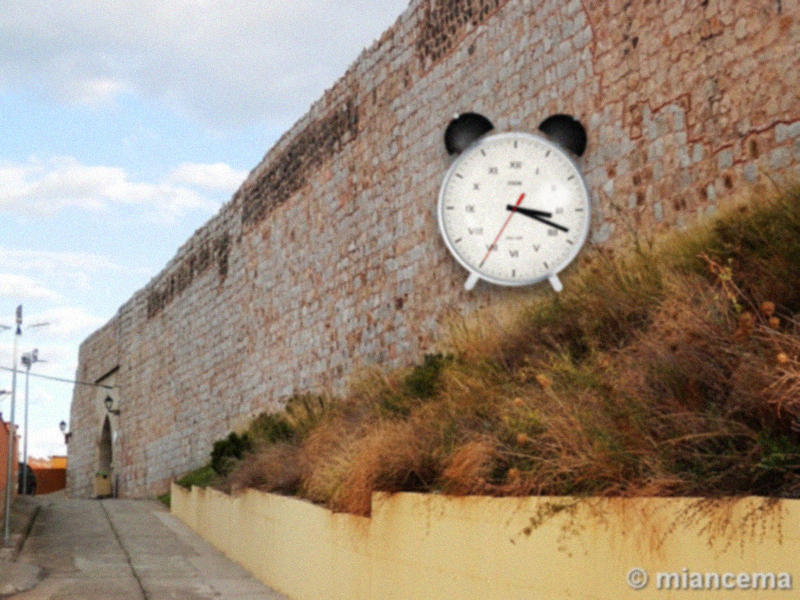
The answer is h=3 m=18 s=35
